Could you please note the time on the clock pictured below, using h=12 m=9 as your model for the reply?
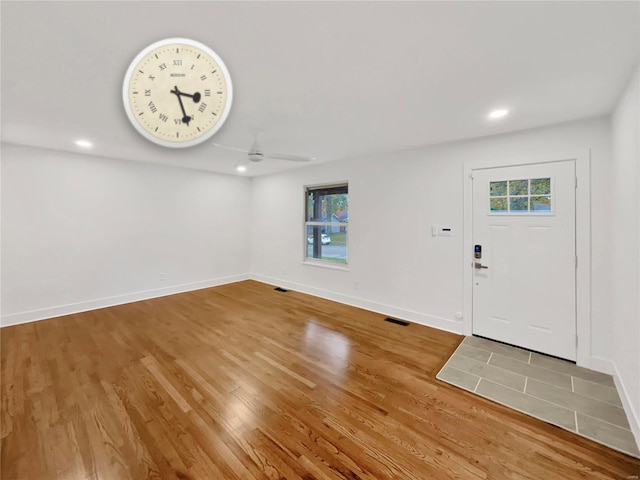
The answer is h=3 m=27
